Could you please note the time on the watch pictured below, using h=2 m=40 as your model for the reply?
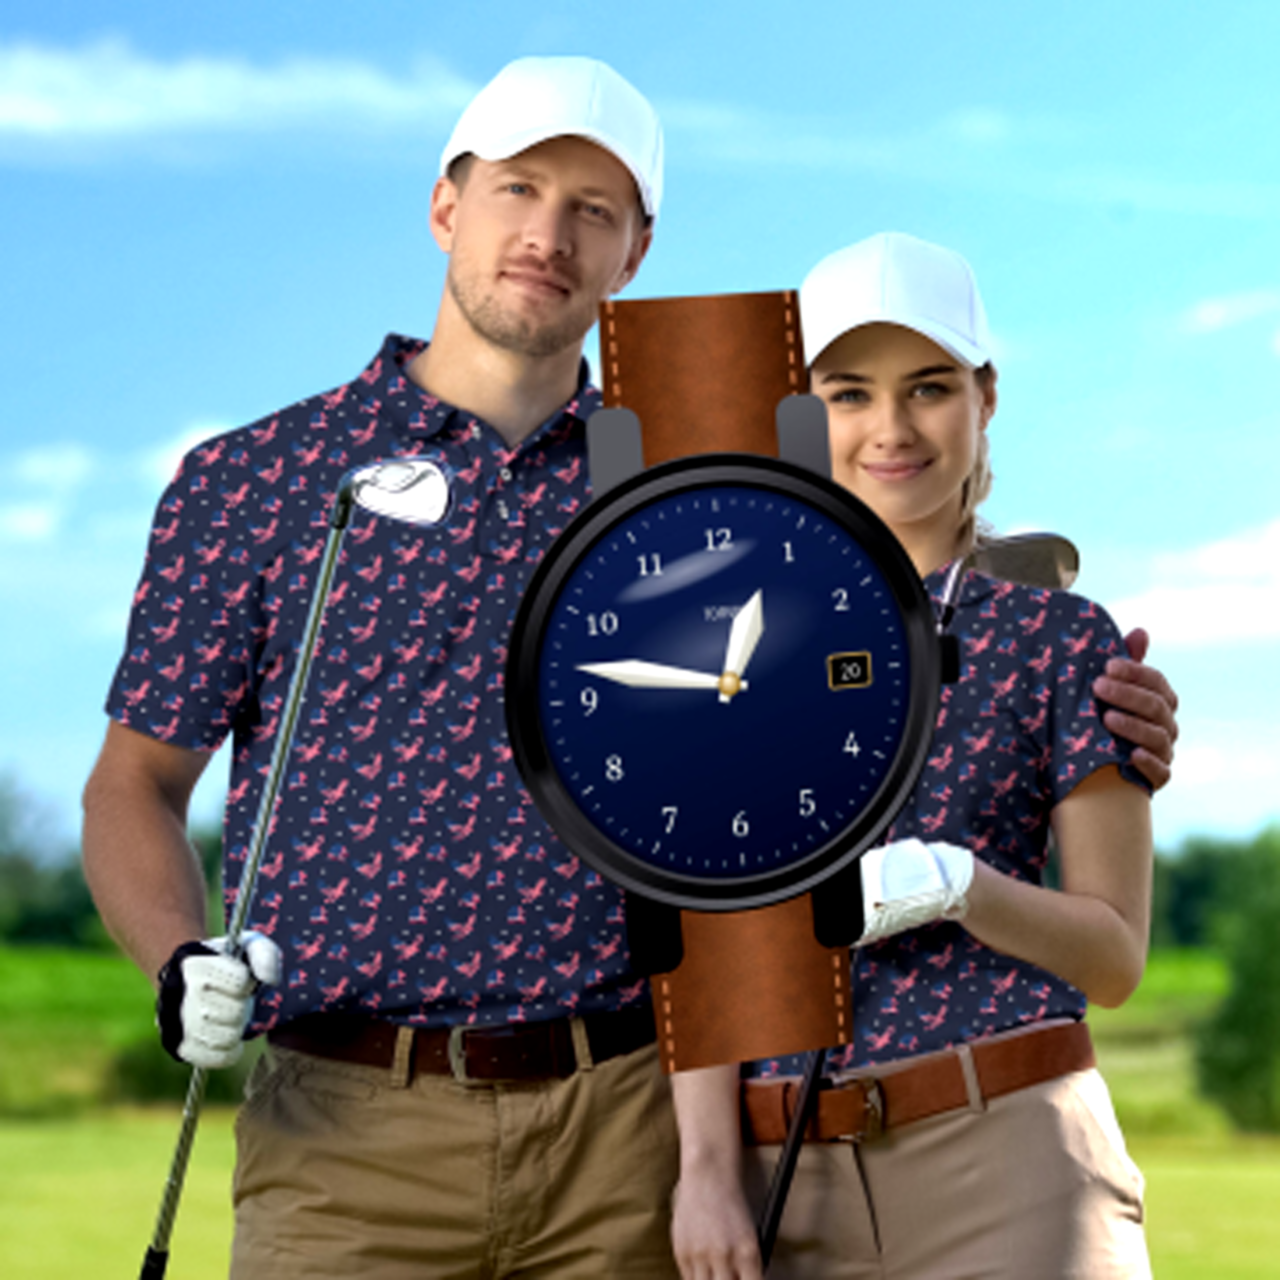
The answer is h=12 m=47
